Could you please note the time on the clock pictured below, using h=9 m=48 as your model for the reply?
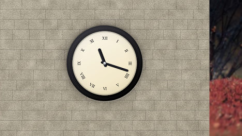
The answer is h=11 m=18
